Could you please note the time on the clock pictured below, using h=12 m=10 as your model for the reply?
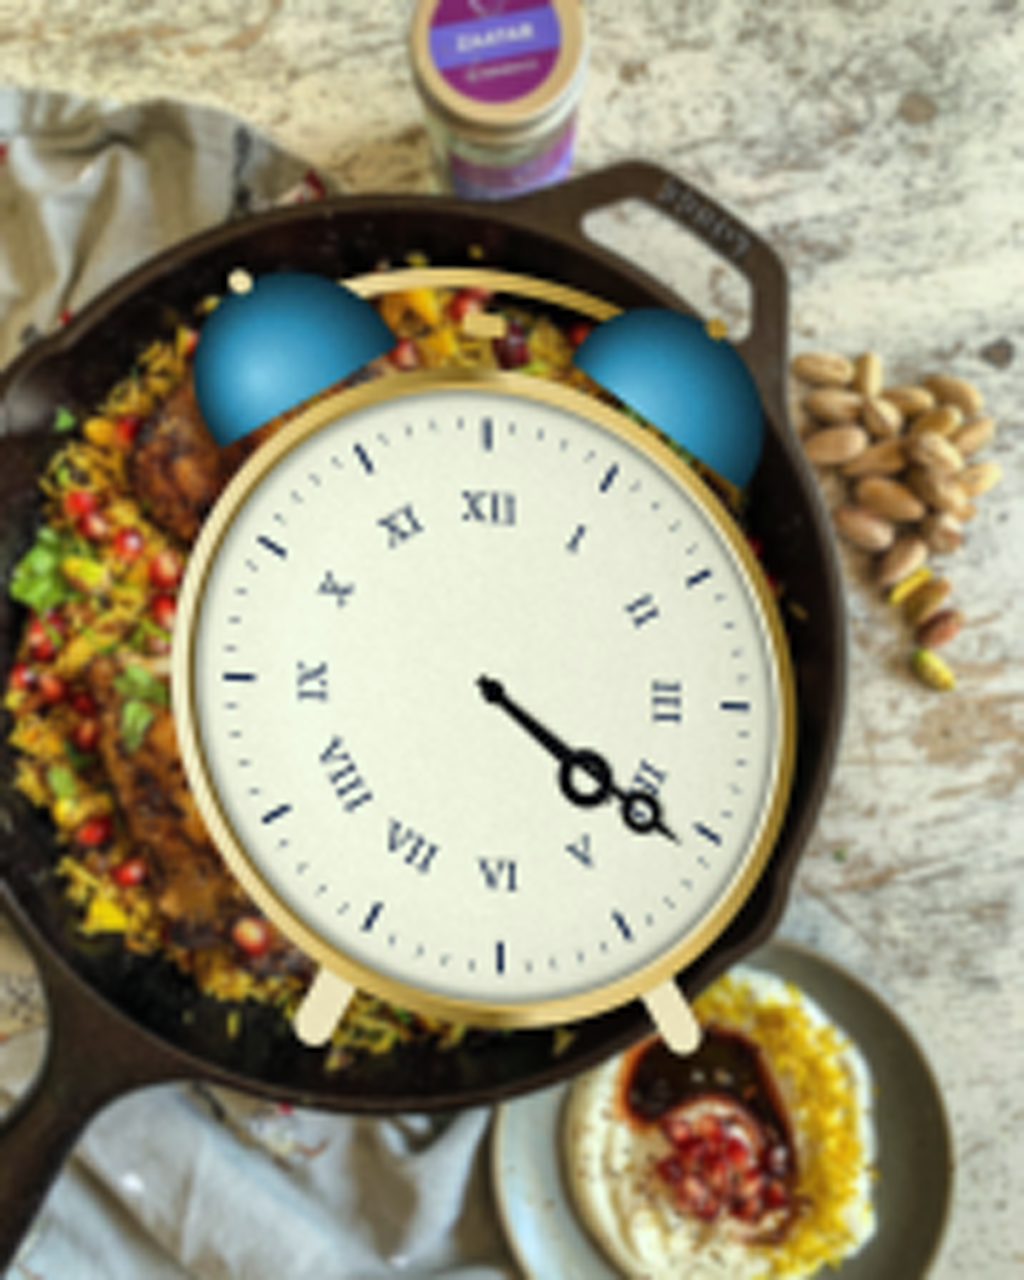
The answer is h=4 m=21
